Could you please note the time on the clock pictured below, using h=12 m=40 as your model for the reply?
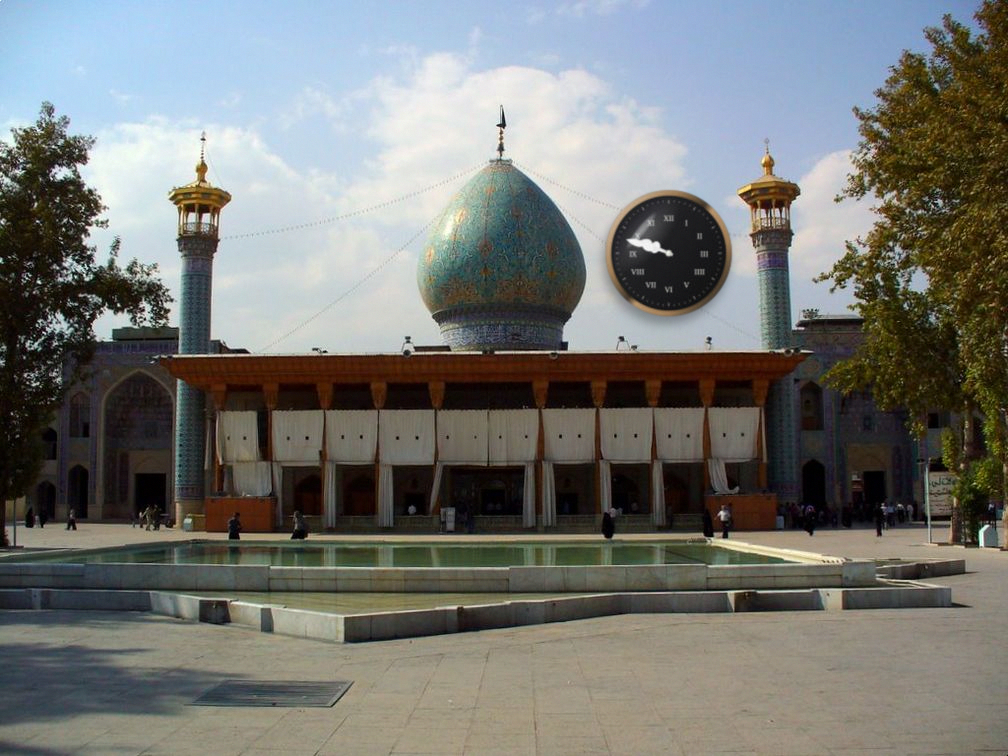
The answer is h=9 m=48
